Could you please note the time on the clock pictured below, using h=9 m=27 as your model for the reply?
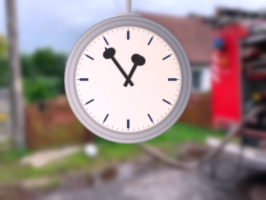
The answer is h=12 m=54
